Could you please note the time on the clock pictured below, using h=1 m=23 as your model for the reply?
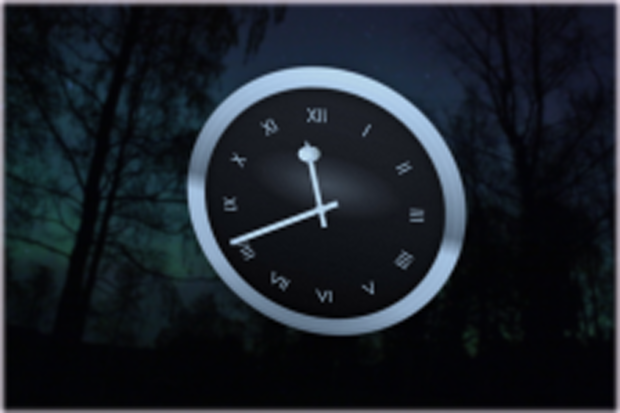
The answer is h=11 m=41
